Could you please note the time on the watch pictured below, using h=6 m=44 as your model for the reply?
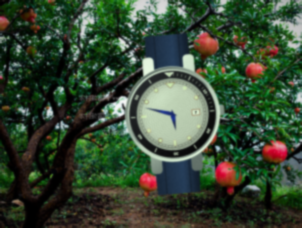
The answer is h=5 m=48
